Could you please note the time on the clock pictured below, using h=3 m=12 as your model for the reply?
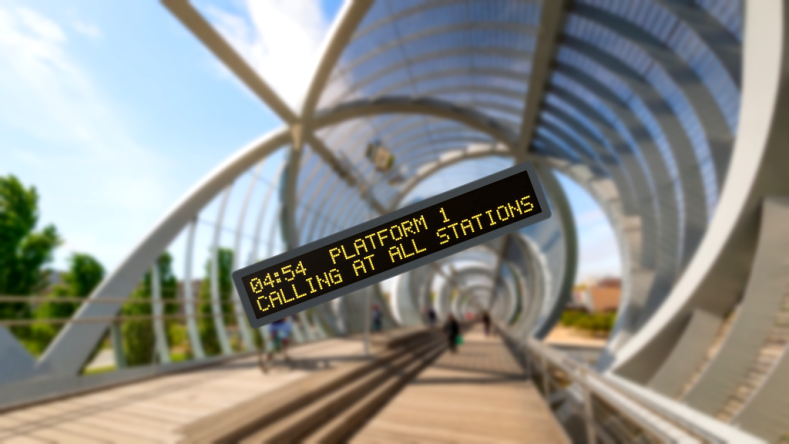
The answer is h=4 m=54
